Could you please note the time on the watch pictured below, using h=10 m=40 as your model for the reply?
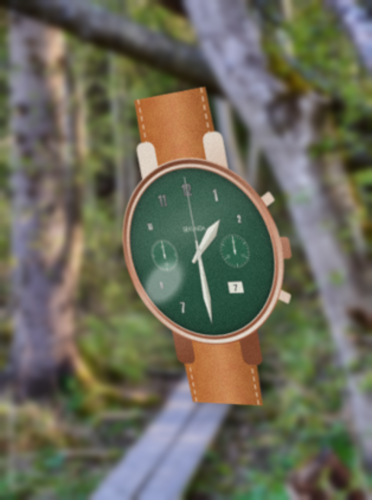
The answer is h=1 m=30
